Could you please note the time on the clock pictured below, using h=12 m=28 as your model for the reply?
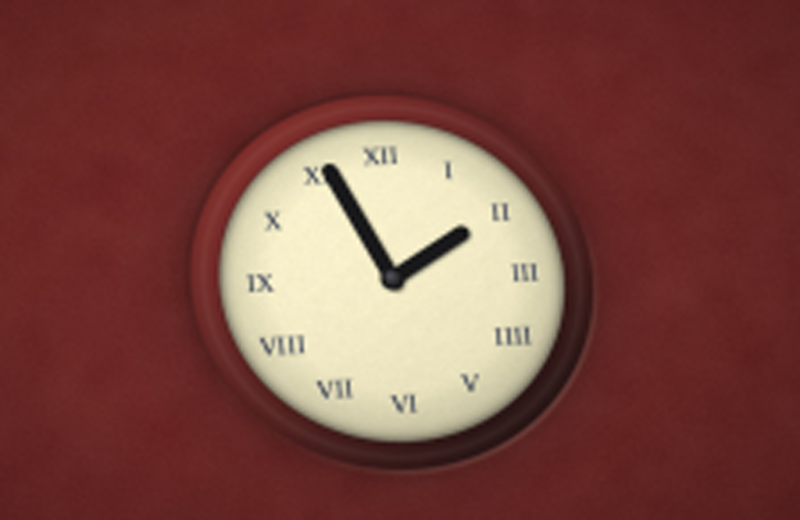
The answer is h=1 m=56
